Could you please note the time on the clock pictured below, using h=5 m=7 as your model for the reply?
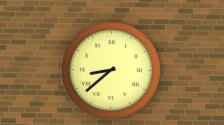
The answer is h=8 m=38
